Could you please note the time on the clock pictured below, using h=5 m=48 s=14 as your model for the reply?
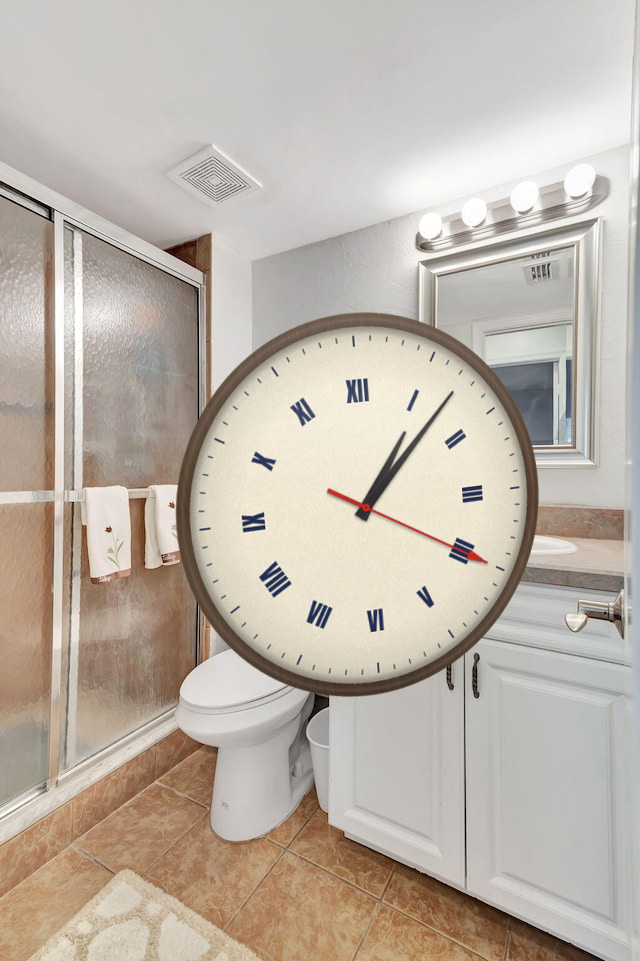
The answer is h=1 m=7 s=20
